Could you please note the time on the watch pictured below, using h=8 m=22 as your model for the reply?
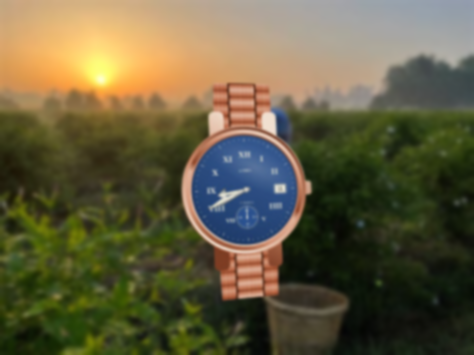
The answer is h=8 m=41
